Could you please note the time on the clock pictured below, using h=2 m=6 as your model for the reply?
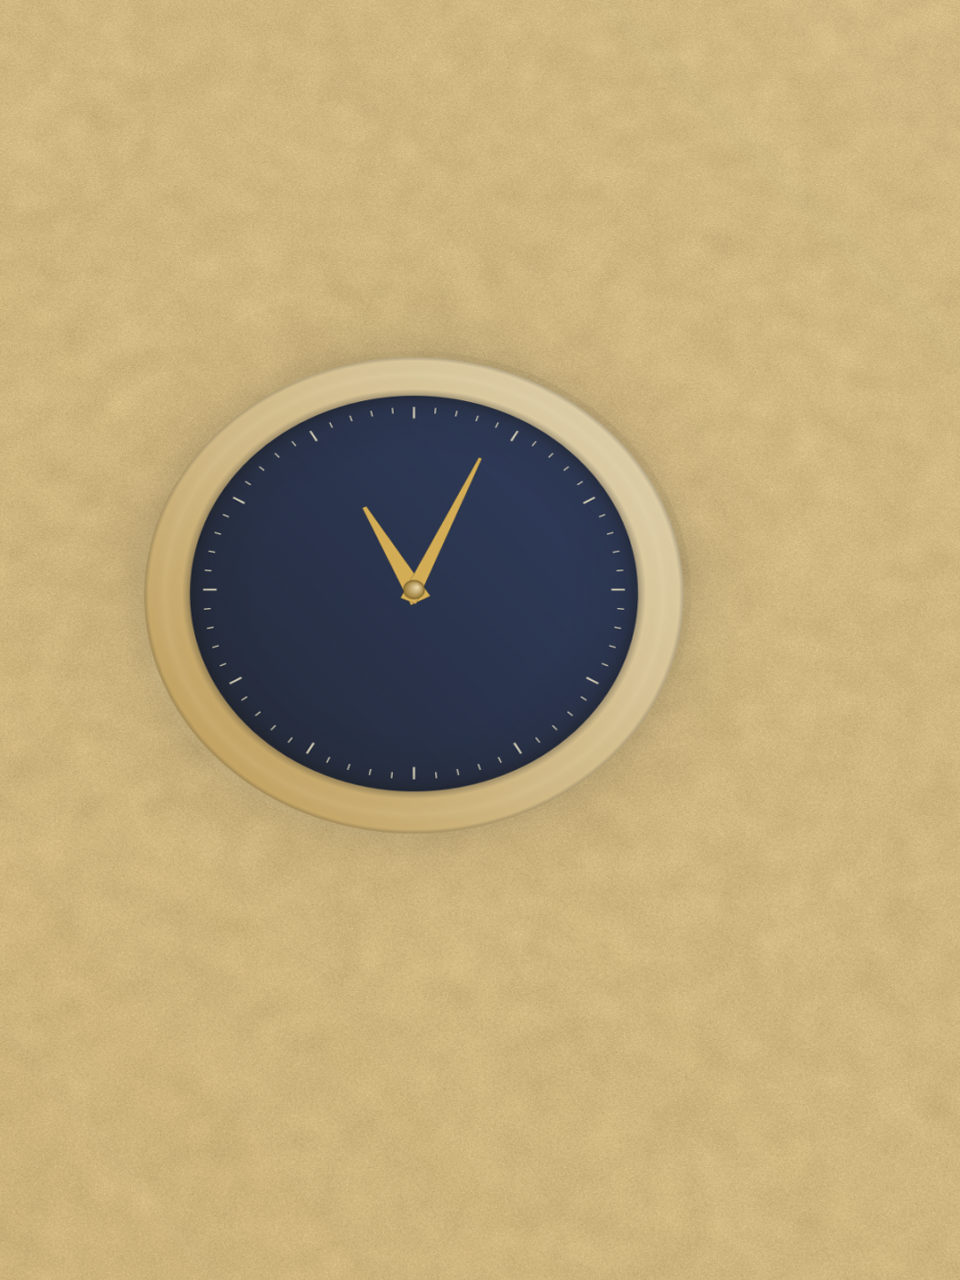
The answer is h=11 m=4
